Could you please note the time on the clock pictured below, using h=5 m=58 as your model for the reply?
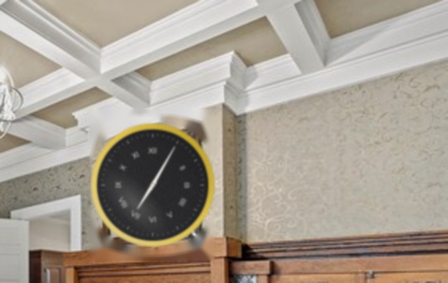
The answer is h=7 m=5
